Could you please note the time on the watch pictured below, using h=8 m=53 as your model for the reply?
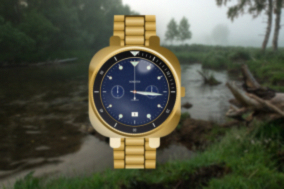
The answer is h=3 m=16
